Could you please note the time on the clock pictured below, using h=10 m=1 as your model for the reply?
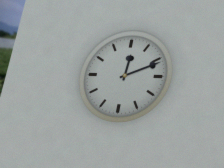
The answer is h=12 m=11
